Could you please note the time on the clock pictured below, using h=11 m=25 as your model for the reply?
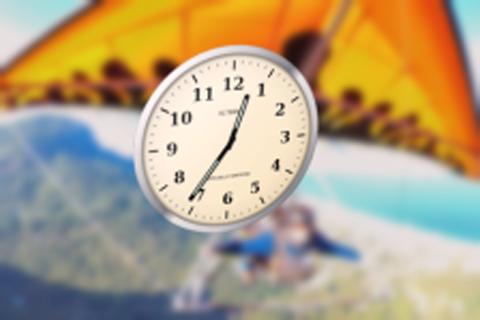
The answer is h=12 m=36
